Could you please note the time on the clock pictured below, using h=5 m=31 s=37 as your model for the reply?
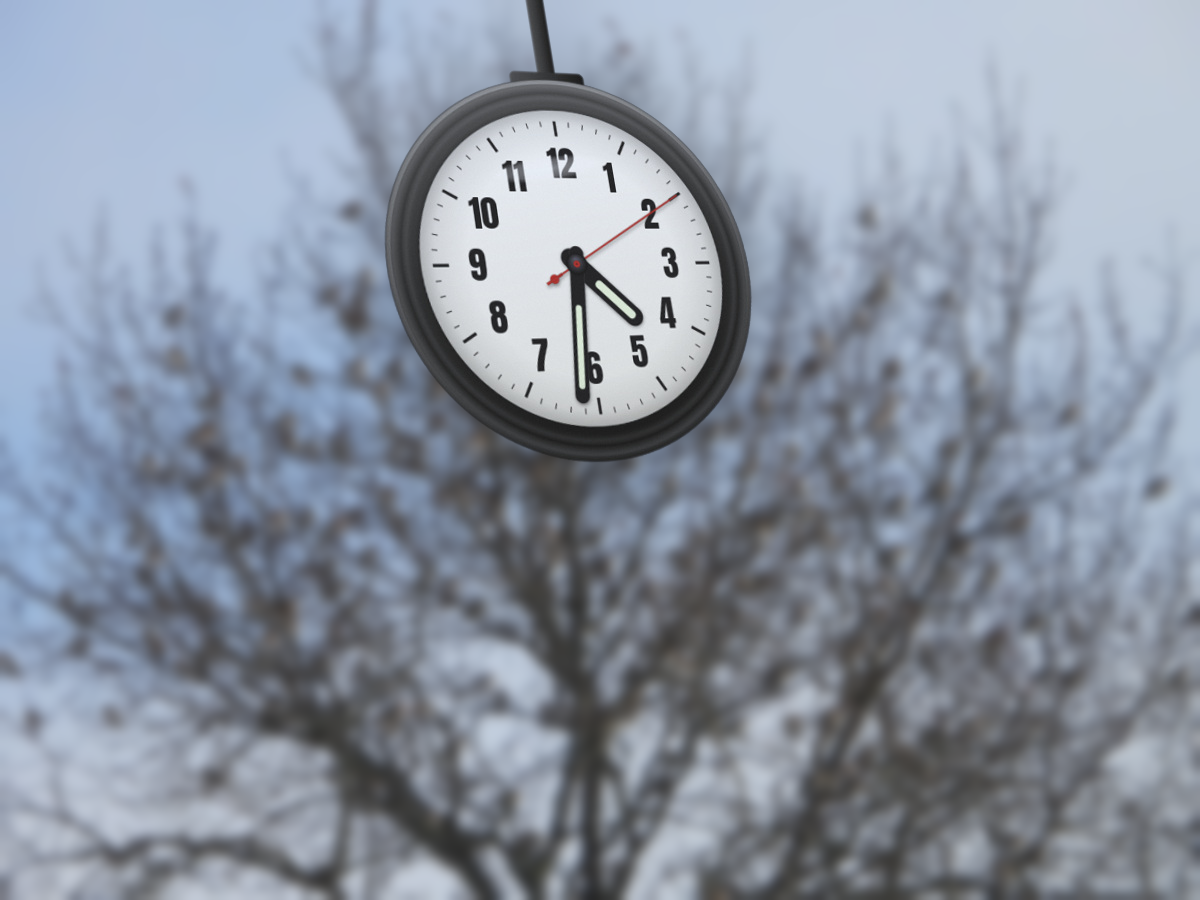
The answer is h=4 m=31 s=10
